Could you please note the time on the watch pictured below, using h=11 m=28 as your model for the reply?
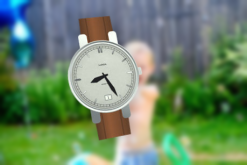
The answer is h=8 m=26
